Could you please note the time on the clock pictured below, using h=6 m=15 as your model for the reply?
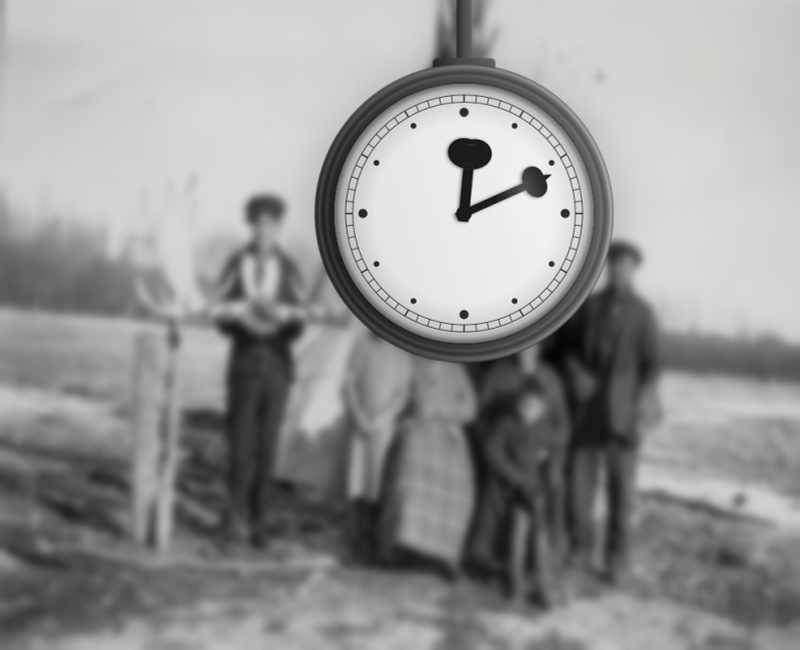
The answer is h=12 m=11
